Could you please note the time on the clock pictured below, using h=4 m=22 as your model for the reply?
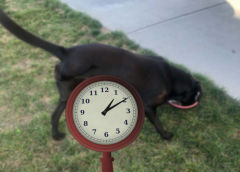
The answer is h=1 m=10
